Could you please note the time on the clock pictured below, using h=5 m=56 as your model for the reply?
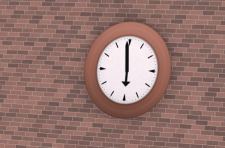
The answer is h=5 m=59
